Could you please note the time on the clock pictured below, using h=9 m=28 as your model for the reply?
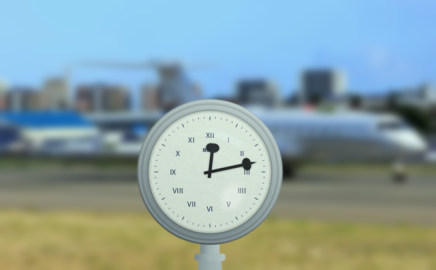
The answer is h=12 m=13
